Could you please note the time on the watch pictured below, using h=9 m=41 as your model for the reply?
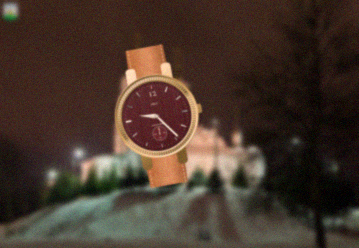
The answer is h=9 m=24
